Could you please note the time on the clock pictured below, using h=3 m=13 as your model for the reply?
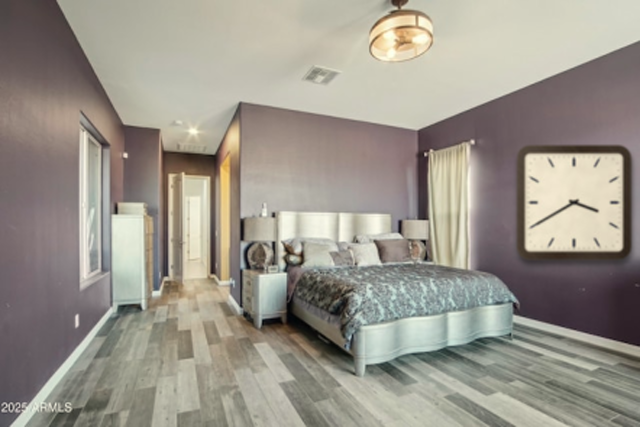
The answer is h=3 m=40
